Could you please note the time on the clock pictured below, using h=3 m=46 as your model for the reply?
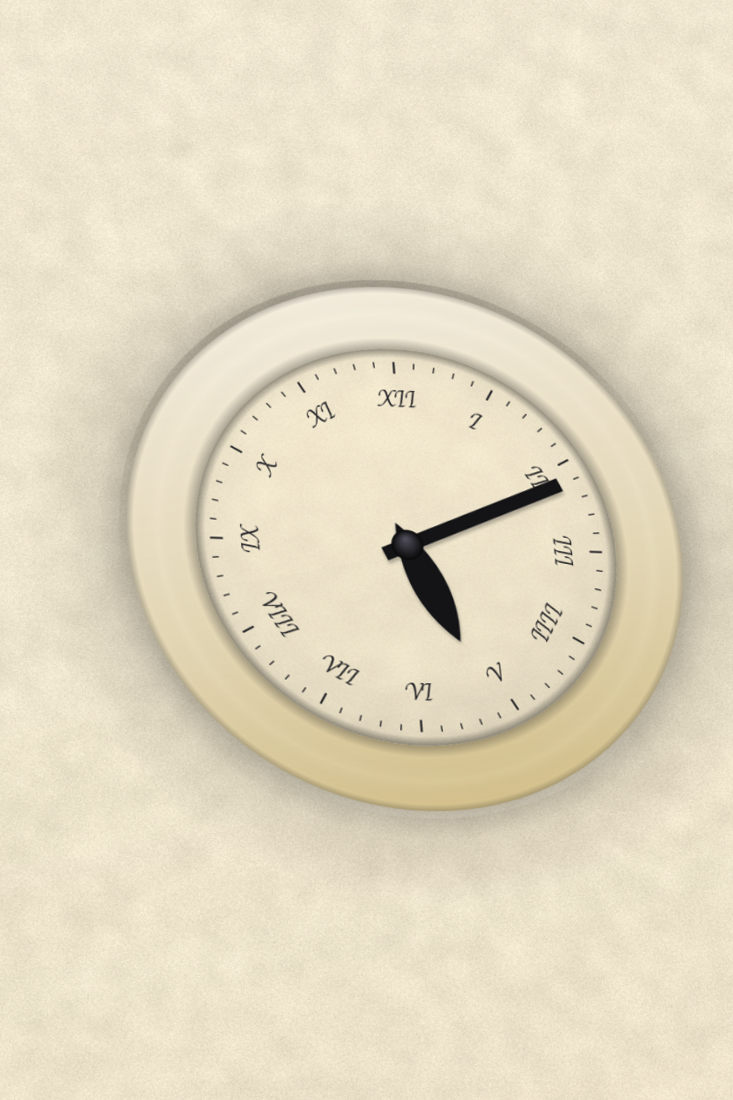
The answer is h=5 m=11
